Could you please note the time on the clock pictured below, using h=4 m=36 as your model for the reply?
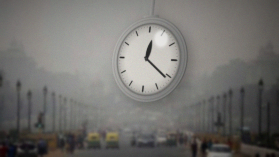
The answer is h=12 m=21
